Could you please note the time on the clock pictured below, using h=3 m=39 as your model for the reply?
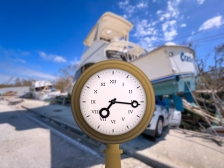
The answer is h=7 m=16
